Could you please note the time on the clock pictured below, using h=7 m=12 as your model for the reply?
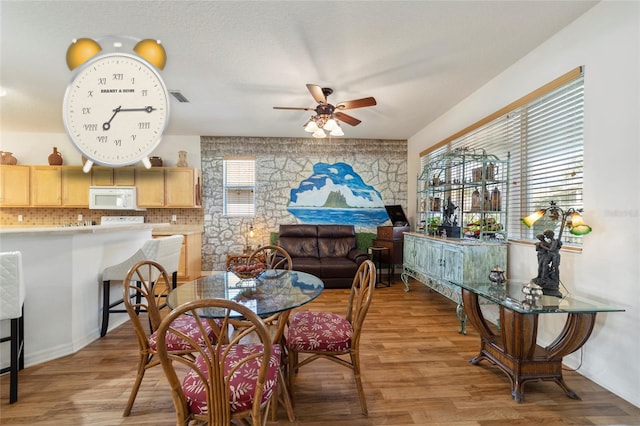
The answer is h=7 m=15
